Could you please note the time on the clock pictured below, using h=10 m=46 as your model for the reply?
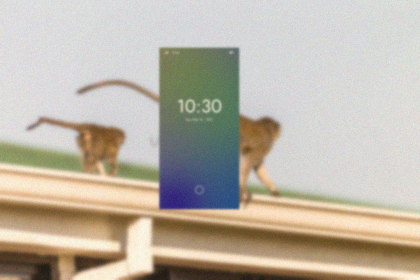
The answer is h=10 m=30
